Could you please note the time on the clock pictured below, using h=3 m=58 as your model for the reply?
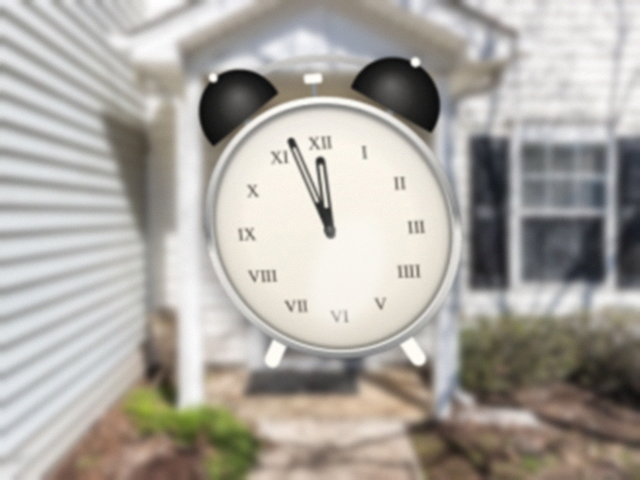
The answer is h=11 m=57
